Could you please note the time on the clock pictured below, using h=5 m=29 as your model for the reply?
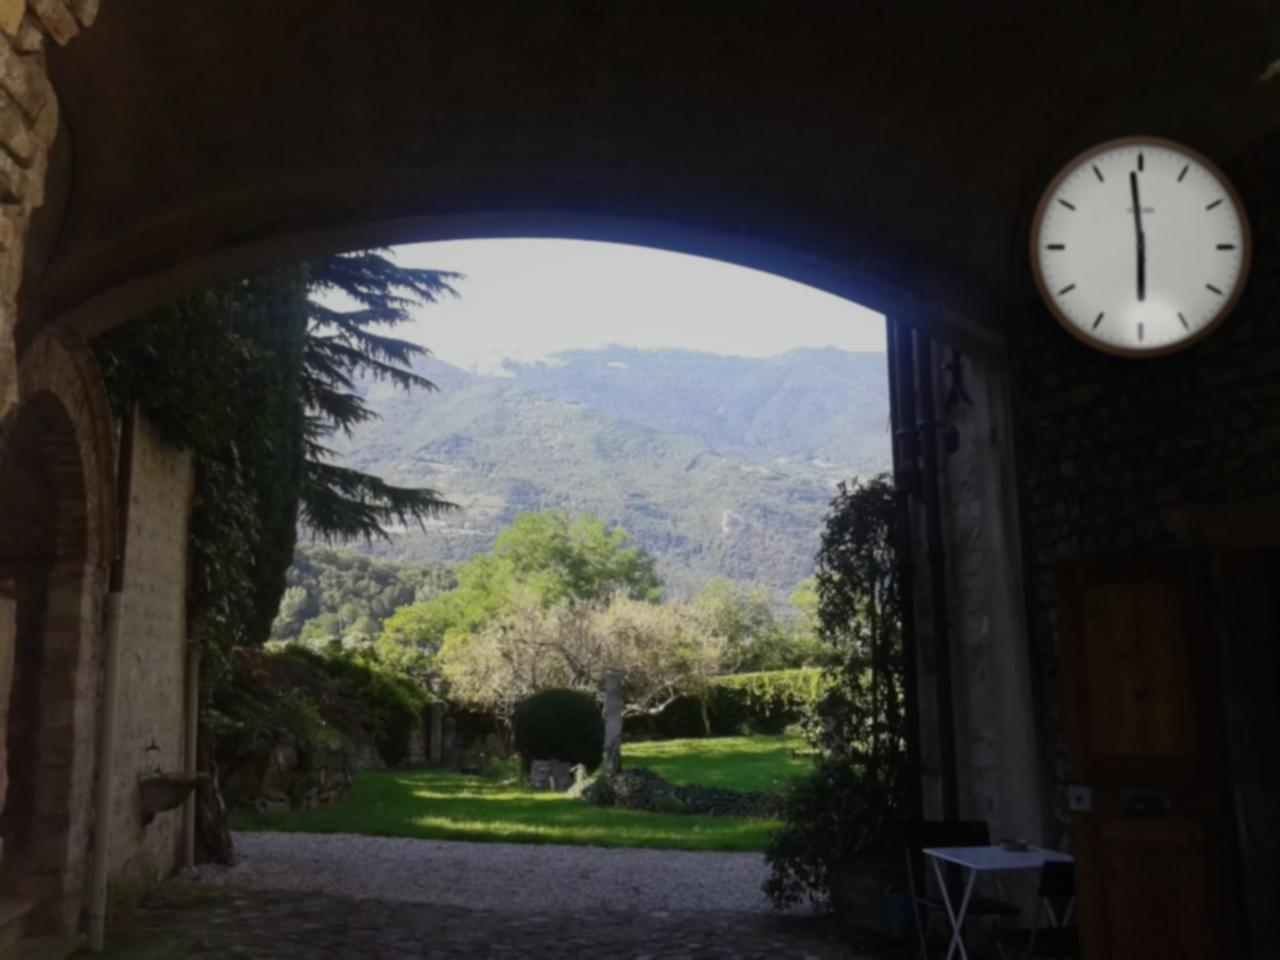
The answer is h=5 m=59
